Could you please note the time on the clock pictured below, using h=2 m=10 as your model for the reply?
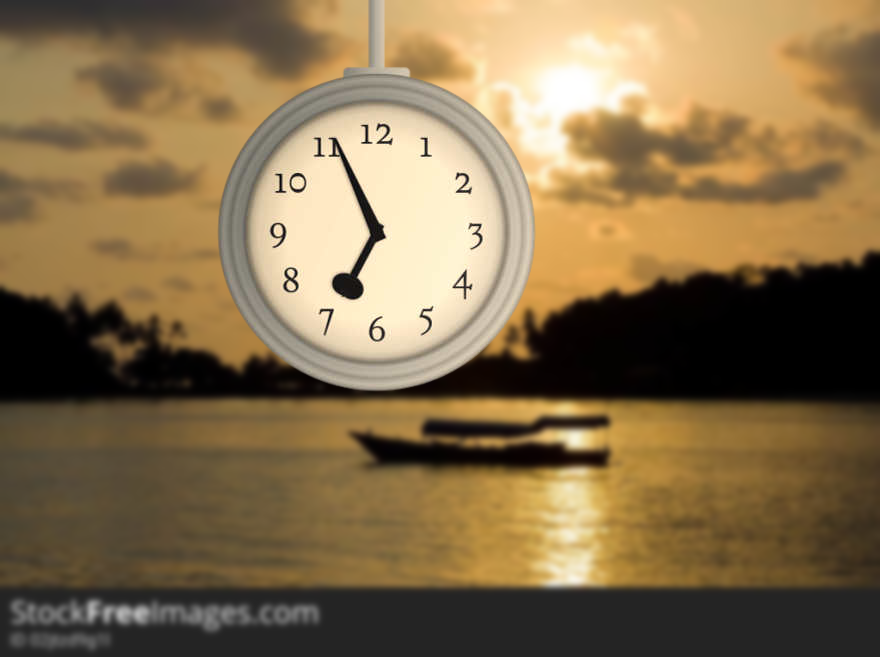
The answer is h=6 m=56
